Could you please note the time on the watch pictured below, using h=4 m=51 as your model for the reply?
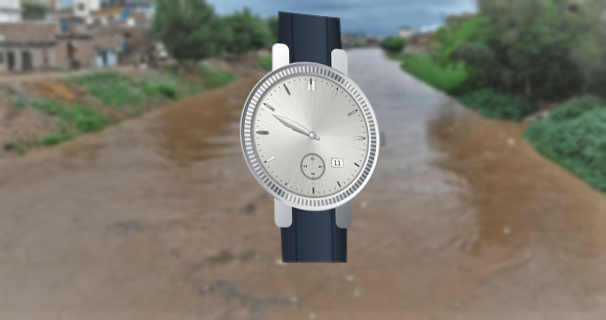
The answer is h=9 m=49
